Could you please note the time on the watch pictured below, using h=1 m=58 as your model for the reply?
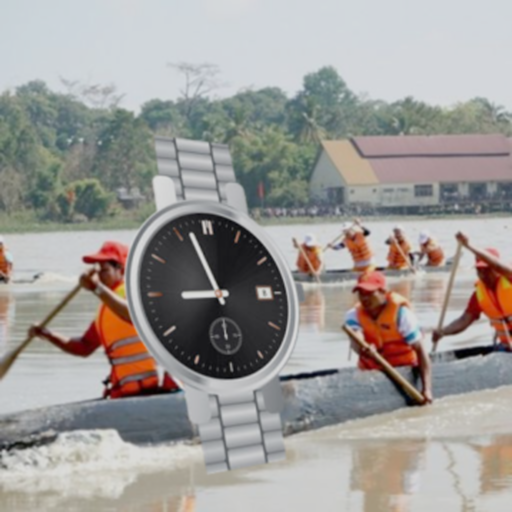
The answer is h=8 m=57
